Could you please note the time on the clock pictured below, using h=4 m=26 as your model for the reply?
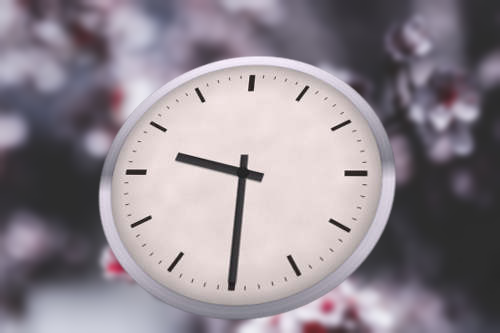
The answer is h=9 m=30
